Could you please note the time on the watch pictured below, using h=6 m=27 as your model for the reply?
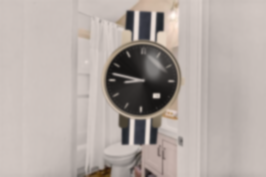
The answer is h=8 m=47
